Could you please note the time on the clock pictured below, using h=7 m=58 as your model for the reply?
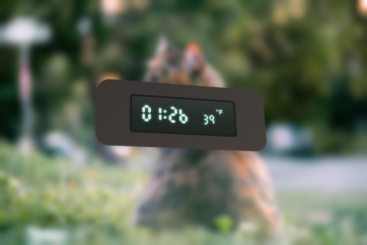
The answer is h=1 m=26
